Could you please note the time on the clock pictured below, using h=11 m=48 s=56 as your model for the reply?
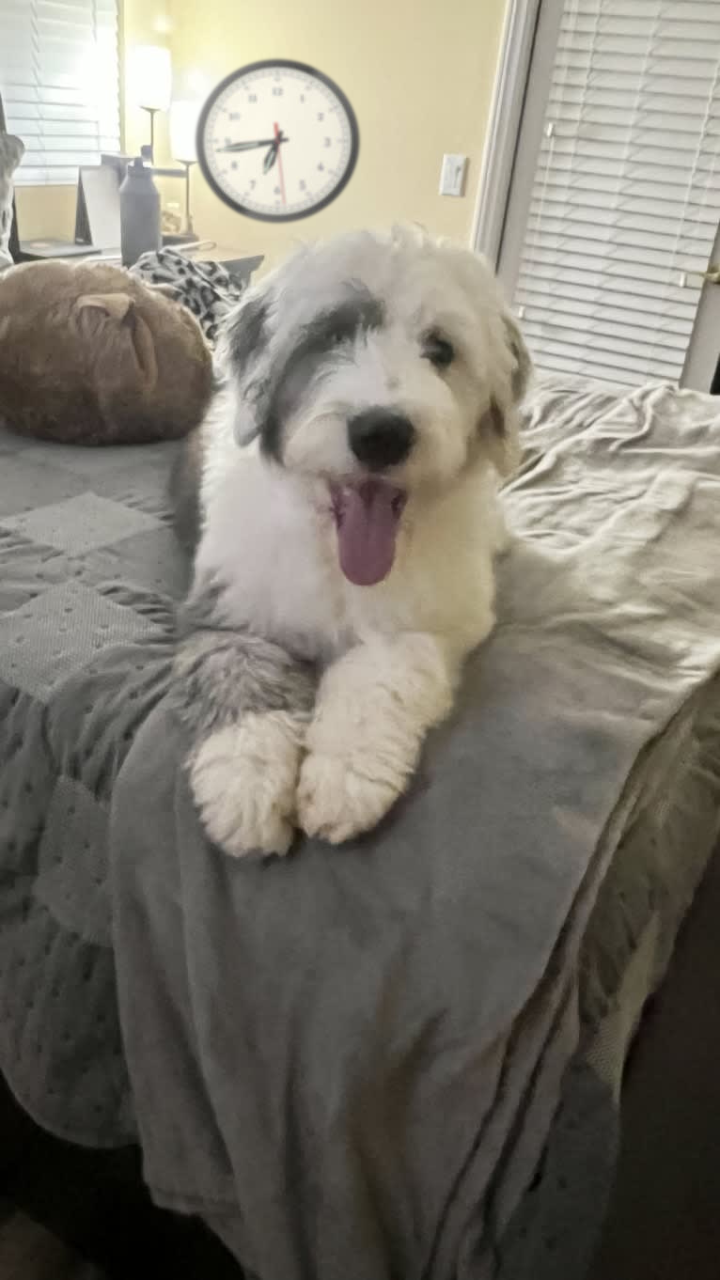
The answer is h=6 m=43 s=29
